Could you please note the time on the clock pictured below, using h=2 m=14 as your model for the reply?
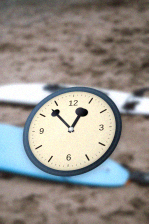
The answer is h=12 m=53
